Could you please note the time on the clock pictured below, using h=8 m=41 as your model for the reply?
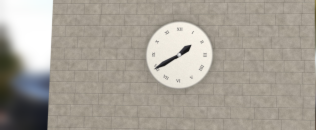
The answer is h=1 m=40
